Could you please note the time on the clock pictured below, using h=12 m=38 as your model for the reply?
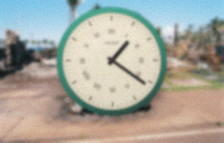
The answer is h=1 m=21
